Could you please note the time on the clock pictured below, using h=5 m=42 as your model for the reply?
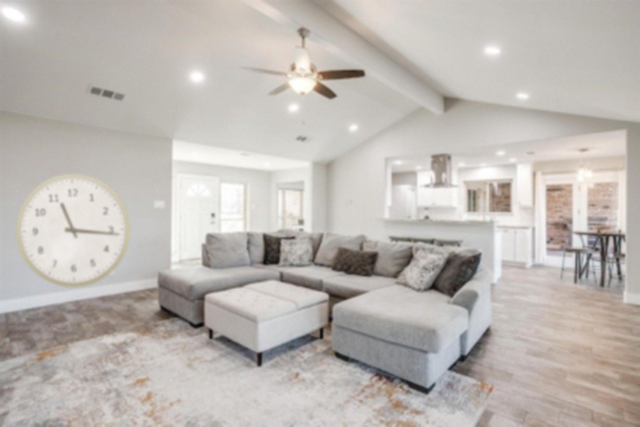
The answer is h=11 m=16
